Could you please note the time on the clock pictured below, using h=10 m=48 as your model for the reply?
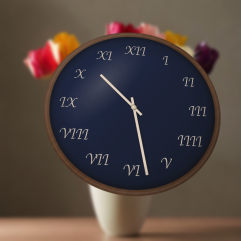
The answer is h=10 m=28
